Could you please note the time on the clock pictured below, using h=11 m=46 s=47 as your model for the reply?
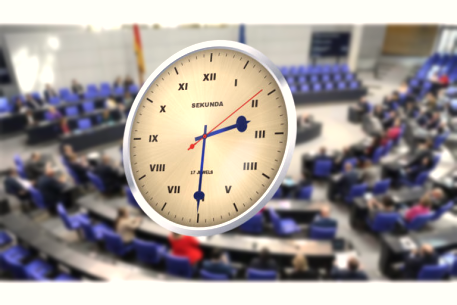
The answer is h=2 m=30 s=9
